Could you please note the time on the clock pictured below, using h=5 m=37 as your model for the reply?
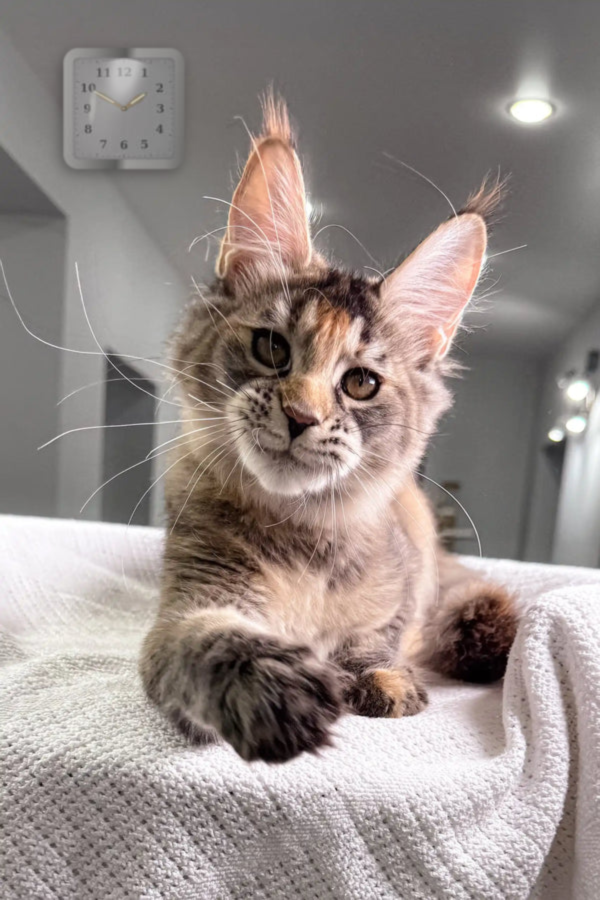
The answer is h=1 m=50
